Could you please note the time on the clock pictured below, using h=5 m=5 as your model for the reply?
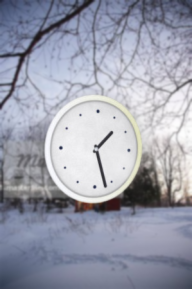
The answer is h=1 m=27
